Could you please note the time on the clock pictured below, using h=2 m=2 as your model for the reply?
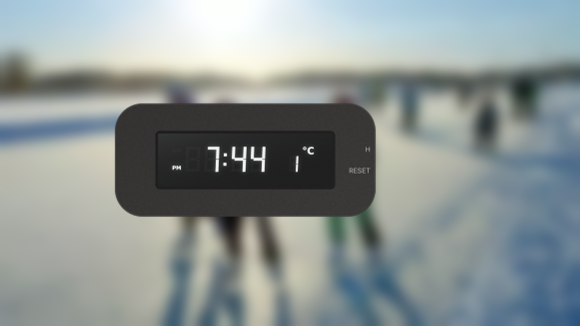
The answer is h=7 m=44
